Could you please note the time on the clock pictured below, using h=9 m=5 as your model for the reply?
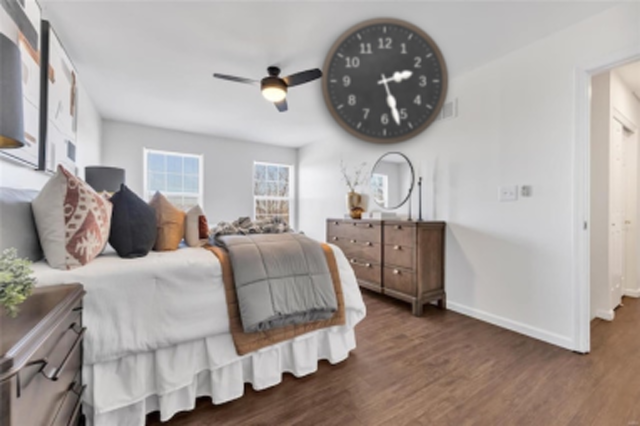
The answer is h=2 m=27
